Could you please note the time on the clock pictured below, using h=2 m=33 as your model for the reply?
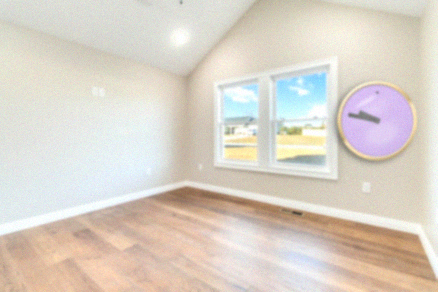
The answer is h=9 m=47
